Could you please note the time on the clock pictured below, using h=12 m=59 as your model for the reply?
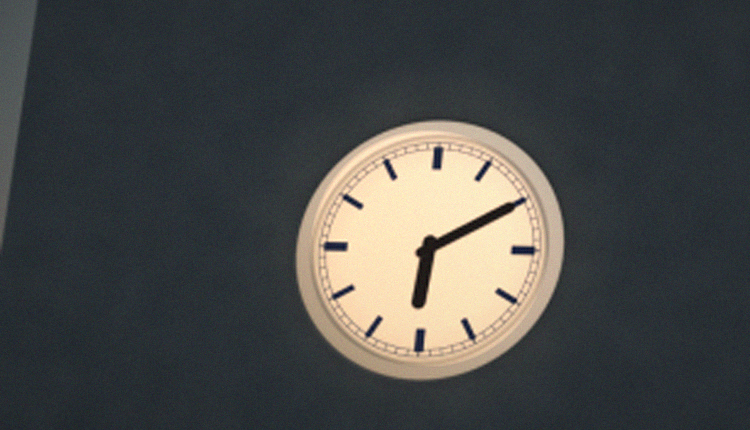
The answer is h=6 m=10
